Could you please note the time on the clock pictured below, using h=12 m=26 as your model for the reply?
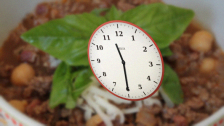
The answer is h=11 m=30
